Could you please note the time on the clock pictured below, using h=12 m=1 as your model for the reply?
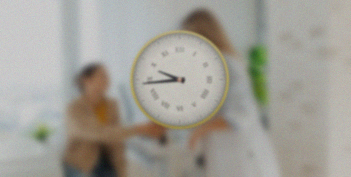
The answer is h=9 m=44
